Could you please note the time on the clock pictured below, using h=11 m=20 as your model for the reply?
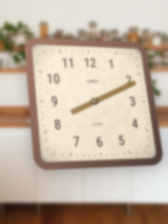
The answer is h=8 m=11
